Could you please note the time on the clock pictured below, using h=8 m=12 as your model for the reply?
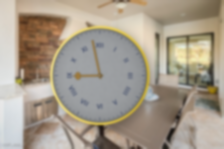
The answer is h=8 m=58
